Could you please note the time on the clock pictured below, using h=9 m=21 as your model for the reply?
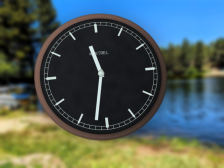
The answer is h=11 m=32
